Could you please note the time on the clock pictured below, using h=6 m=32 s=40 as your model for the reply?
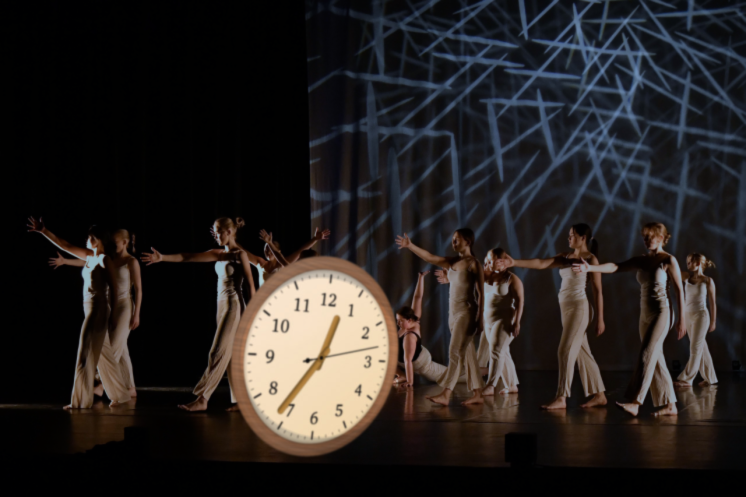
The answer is h=12 m=36 s=13
